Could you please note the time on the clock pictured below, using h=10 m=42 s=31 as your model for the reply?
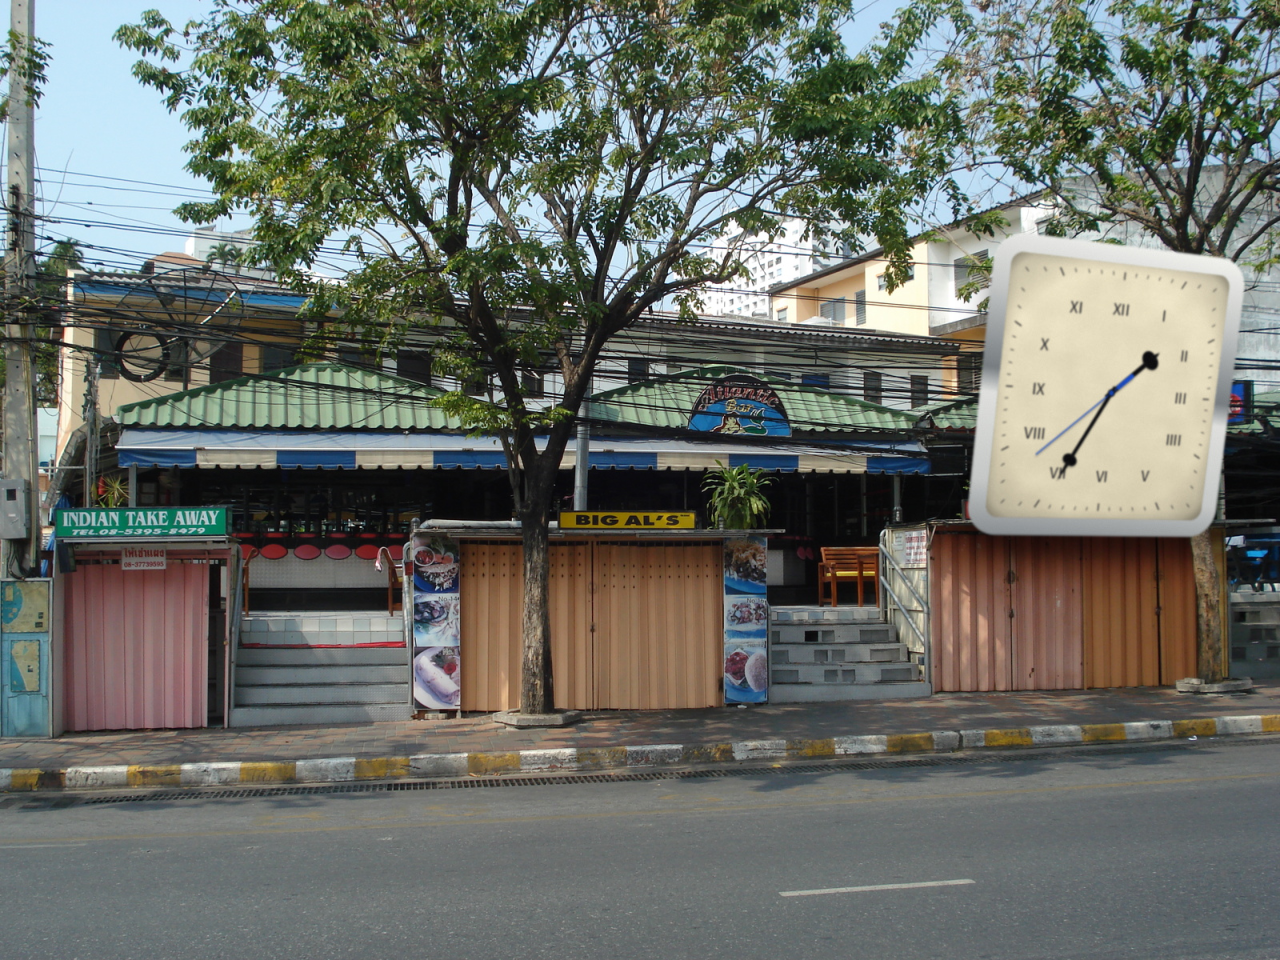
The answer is h=1 m=34 s=38
